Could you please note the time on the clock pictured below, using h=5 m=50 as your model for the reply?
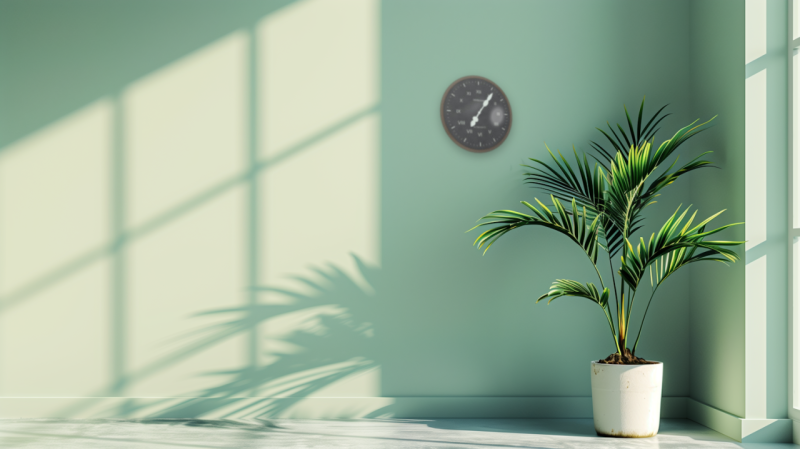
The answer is h=7 m=6
